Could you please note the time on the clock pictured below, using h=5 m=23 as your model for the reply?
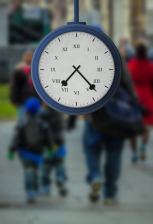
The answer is h=7 m=23
